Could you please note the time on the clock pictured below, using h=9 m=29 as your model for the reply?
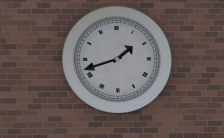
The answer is h=1 m=42
